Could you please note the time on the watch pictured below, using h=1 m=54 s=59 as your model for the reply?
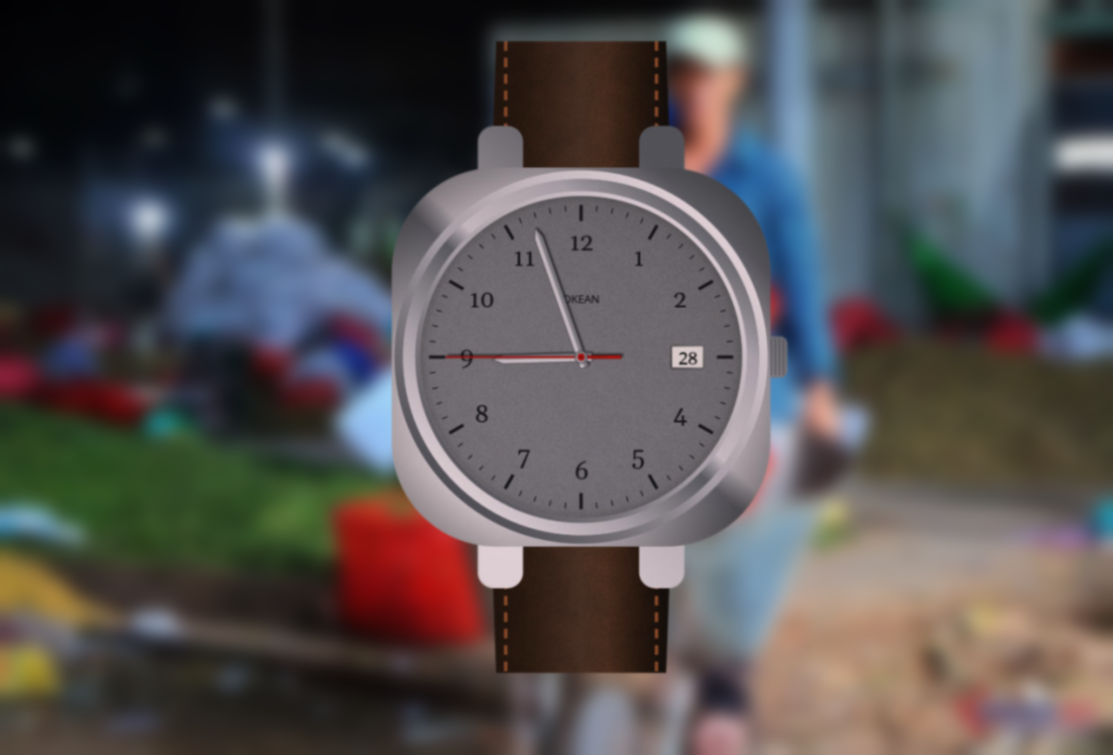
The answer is h=8 m=56 s=45
